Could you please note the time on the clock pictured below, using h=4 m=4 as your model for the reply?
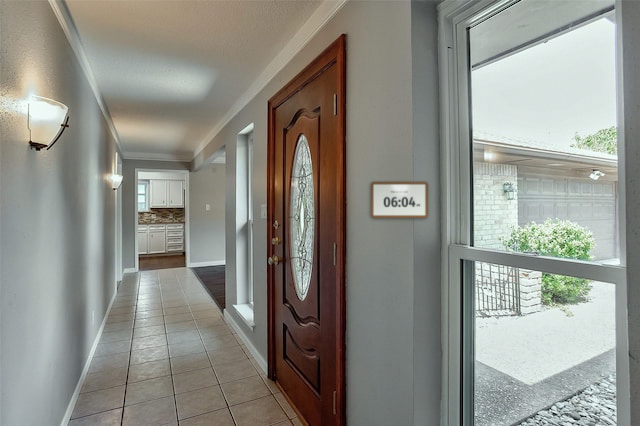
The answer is h=6 m=4
